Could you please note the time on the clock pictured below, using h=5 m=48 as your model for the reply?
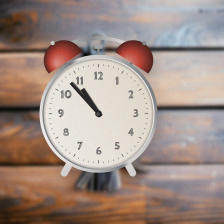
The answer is h=10 m=53
